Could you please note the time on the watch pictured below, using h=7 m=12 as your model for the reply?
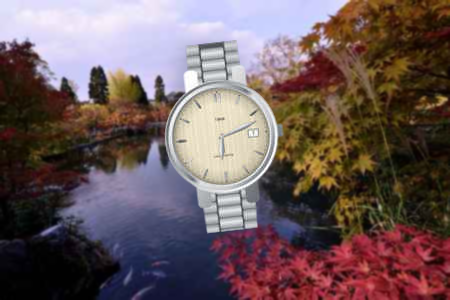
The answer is h=6 m=12
